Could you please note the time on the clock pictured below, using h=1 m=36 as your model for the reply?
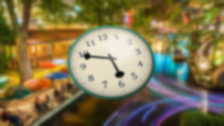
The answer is h=5 m=49
